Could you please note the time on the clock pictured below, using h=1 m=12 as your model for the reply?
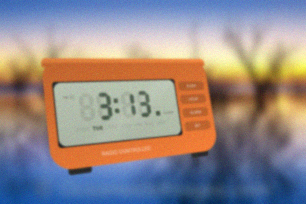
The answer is h=3 m=13
